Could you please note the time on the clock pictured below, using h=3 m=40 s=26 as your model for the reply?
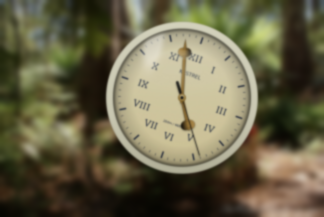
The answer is h=4 m=57 s=24
